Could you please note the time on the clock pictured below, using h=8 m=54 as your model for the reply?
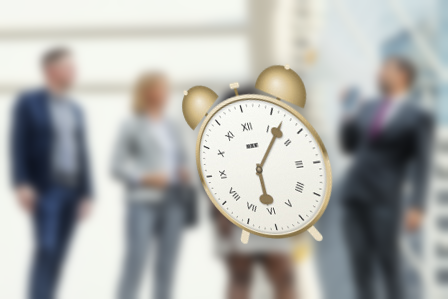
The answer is h=6 m=7
